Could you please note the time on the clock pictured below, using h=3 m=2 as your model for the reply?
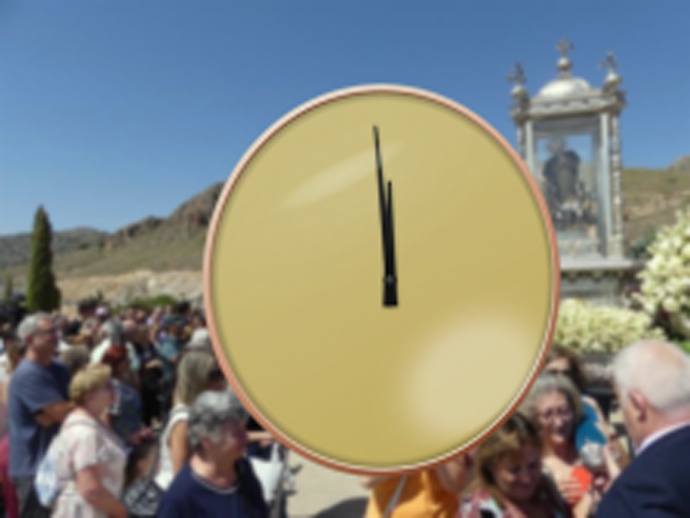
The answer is h=11 m=59
